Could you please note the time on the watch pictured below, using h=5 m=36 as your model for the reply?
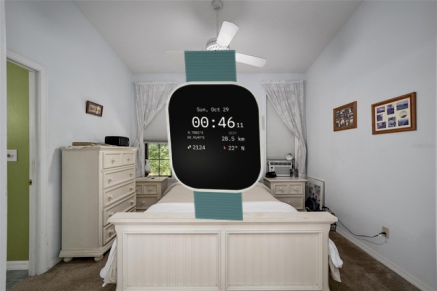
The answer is h=0 m=46
